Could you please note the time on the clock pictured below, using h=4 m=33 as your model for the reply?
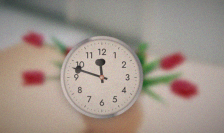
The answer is h=11 m=48
